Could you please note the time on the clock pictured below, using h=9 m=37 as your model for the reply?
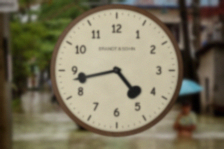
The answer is h=4 m=43
